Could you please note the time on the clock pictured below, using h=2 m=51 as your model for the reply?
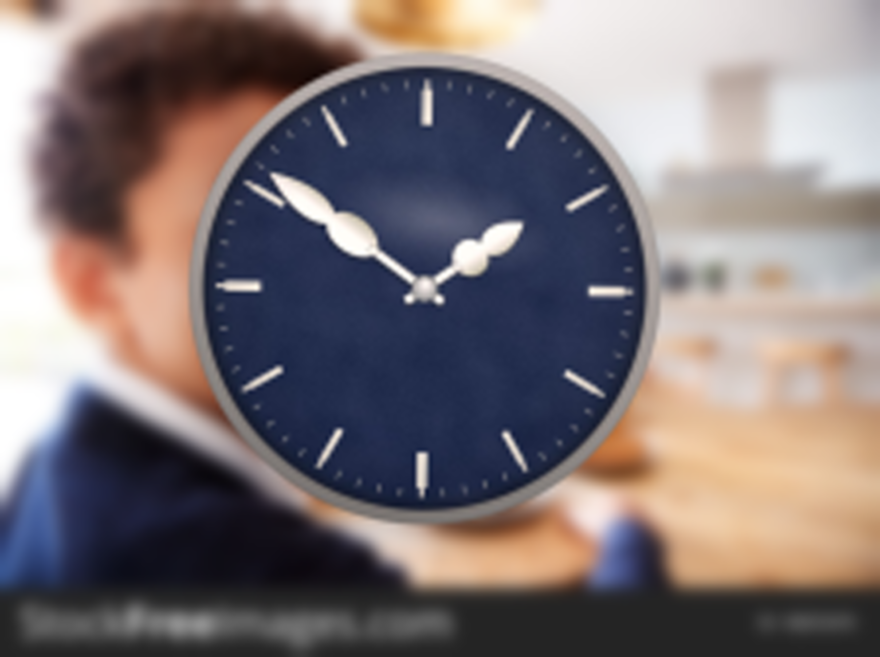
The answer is h=1 m=51
